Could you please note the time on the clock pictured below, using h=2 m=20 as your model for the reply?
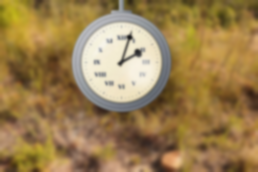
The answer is h=2 m=3
